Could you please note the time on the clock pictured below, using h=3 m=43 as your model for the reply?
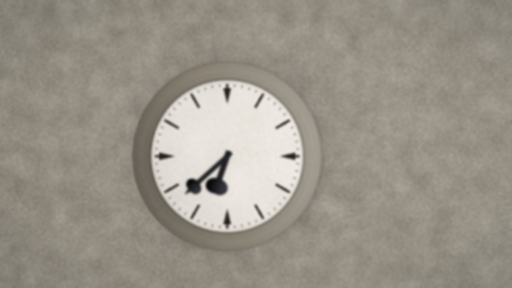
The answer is h=6 m=38
